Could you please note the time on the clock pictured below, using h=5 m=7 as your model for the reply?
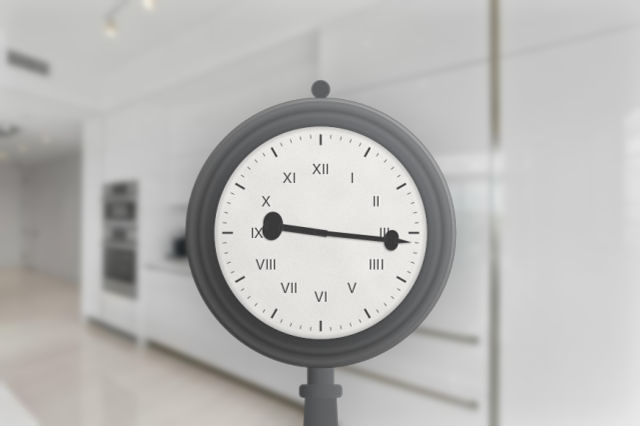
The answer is h=9 m=16
